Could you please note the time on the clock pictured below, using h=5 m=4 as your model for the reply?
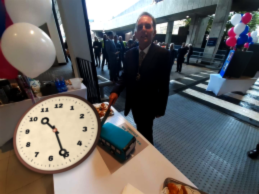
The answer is h=10 m=26
